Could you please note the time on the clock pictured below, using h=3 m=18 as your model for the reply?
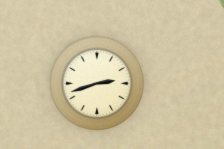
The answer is h=2 m=42
